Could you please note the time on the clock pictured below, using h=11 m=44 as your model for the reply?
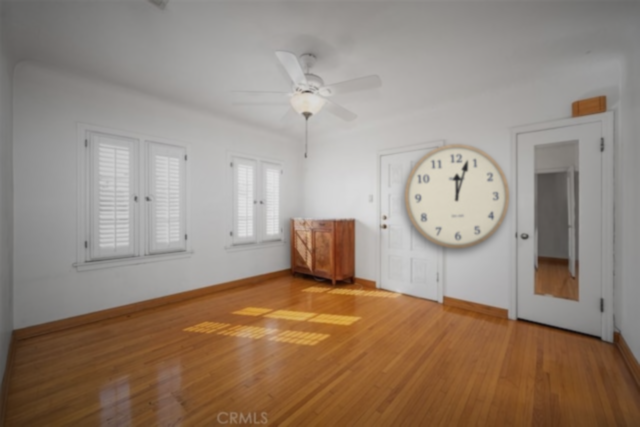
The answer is h=12 m=3
